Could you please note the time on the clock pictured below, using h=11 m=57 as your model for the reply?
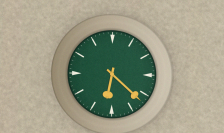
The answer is h=6 m=22
